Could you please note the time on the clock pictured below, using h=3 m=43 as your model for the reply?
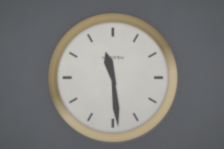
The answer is h=11 m=29
